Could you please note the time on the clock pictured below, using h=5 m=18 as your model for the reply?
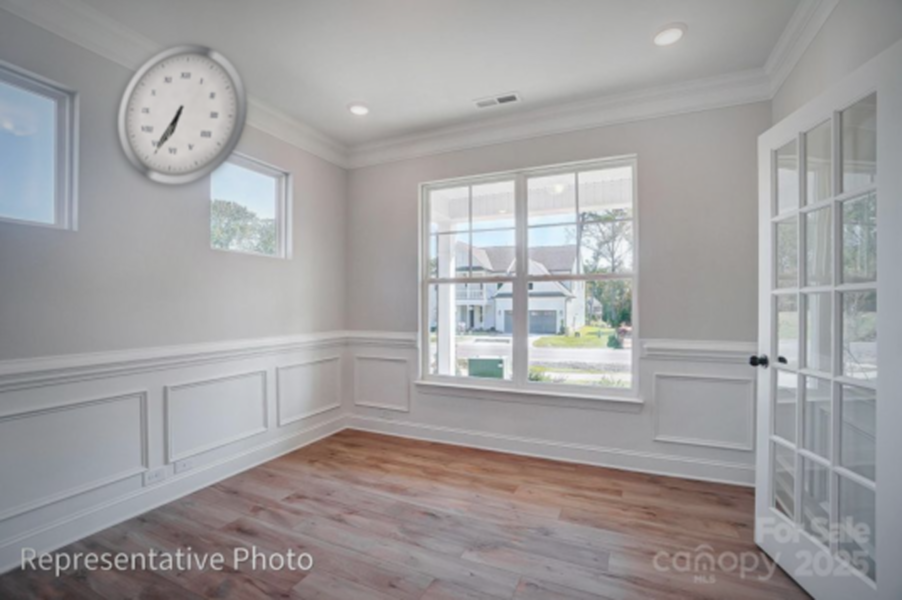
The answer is h=6 m=34
